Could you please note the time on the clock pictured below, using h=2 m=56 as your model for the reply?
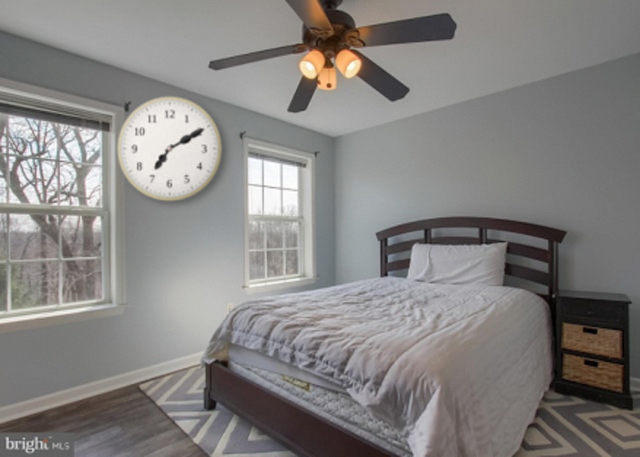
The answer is h=7 m=10
